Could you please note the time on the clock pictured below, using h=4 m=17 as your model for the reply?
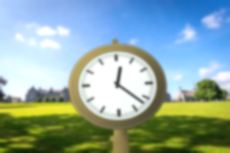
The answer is h=12 m=22
